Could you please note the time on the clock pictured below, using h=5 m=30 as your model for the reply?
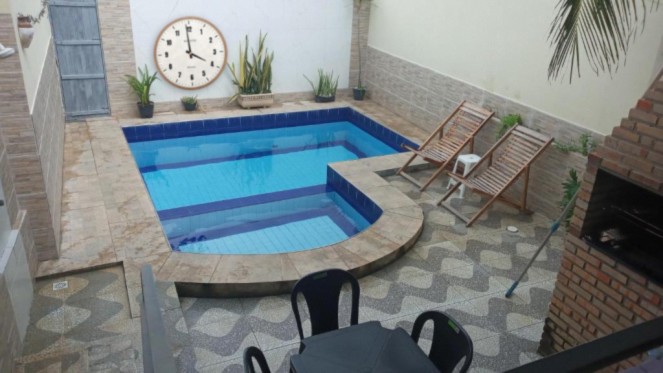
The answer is h=3 m=59
